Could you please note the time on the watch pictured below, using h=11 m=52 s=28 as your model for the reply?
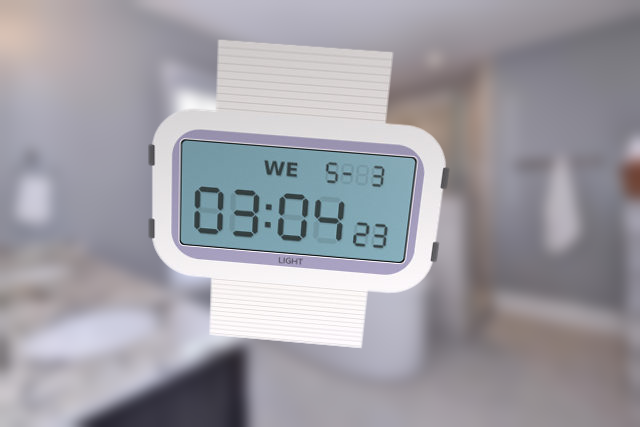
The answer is h=3 m=4 s=23
